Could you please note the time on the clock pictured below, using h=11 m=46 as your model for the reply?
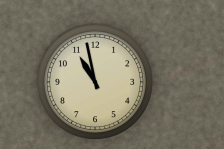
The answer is h=10 m=58
